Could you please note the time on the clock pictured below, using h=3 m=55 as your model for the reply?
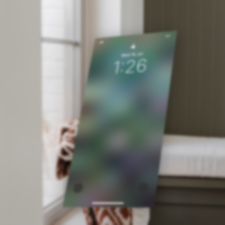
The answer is h=1 m=26
